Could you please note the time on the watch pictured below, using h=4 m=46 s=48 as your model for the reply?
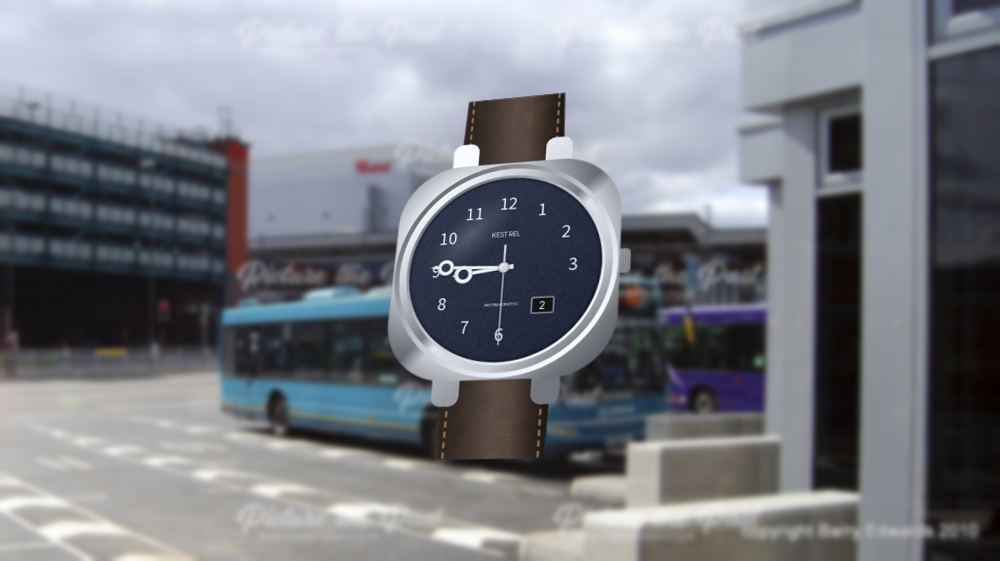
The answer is h=8 m=45 s=30
